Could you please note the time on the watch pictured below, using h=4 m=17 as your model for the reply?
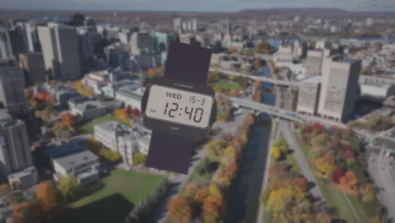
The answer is h=12 m=40
